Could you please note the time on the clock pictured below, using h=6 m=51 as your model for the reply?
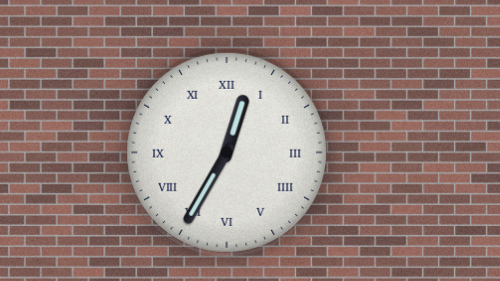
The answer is h=12 m=35
